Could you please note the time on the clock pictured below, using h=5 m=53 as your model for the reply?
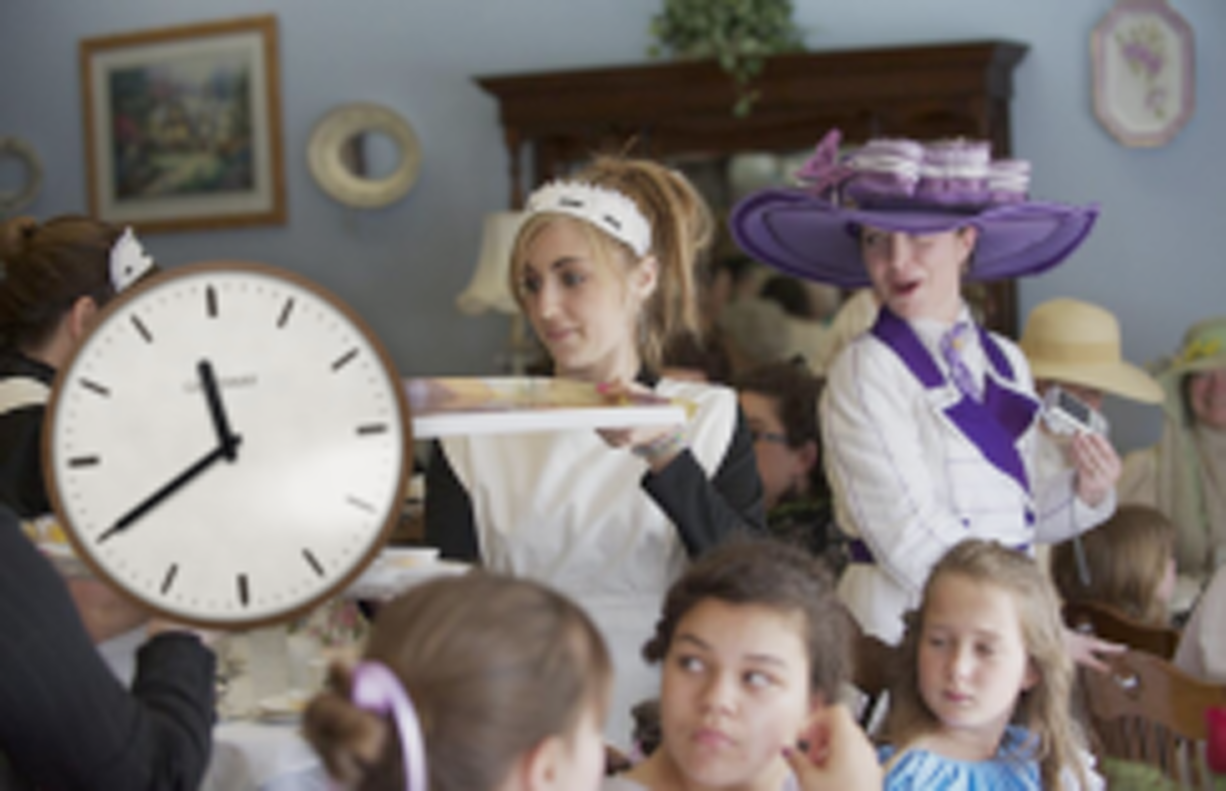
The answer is h=11 m=40
